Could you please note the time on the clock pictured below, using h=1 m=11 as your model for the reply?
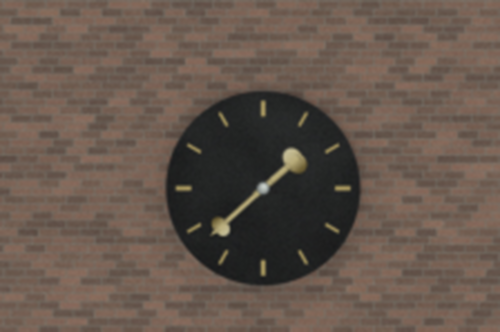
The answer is h=1 m=38
